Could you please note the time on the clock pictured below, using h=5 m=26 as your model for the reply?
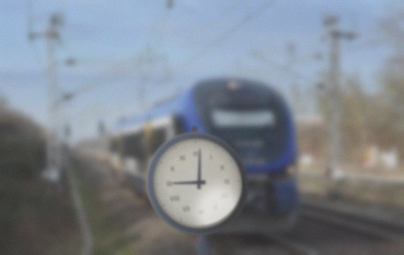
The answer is h=9 m=1
